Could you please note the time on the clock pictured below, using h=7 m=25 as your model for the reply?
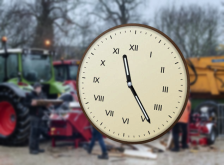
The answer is h=11 m=24
